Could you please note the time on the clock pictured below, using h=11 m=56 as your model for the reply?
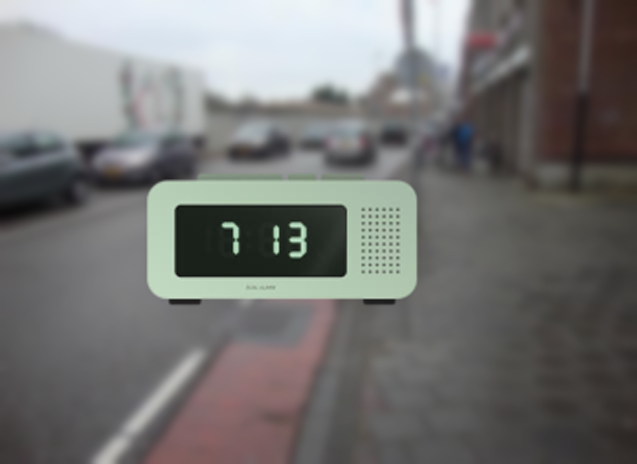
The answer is h=7 m=13
